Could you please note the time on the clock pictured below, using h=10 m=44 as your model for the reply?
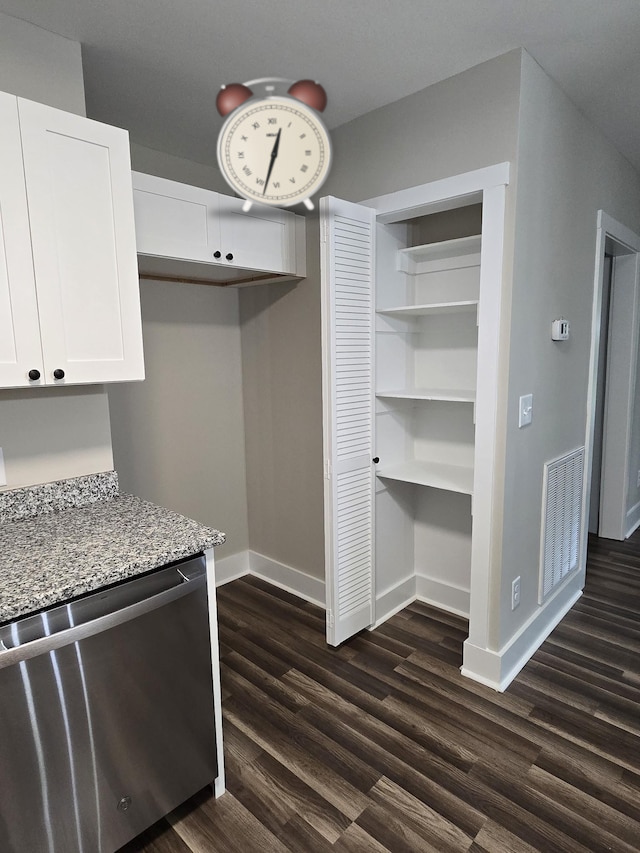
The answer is h=12 m=33
